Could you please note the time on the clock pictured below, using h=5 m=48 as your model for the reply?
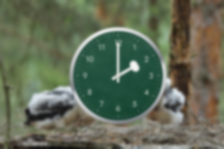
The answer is h=2 m=0
